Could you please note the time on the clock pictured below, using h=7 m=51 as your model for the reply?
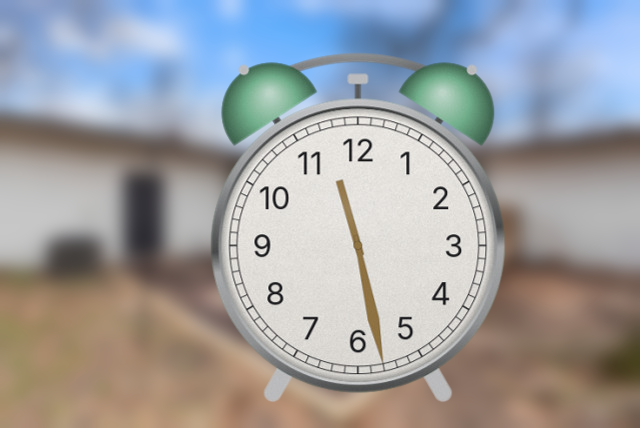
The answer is h=11 m=28
